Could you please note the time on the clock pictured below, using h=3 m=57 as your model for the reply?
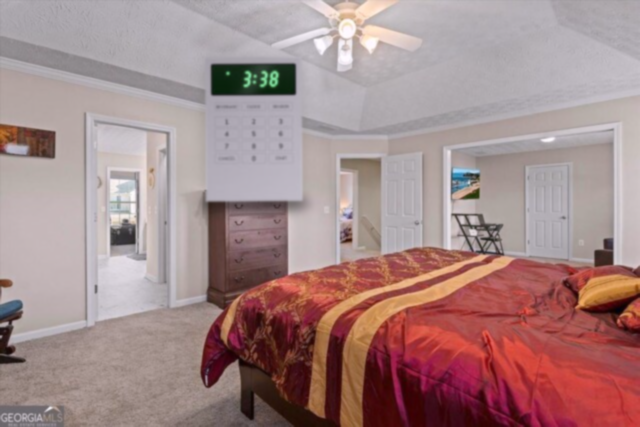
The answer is h=3 m=38
